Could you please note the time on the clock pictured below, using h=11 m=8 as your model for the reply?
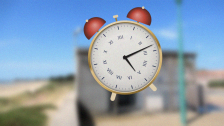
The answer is h=5 m=13
